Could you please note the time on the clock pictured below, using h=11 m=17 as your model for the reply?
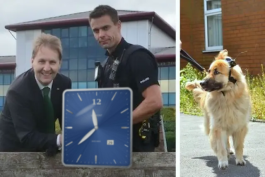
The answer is h=11 m=38
